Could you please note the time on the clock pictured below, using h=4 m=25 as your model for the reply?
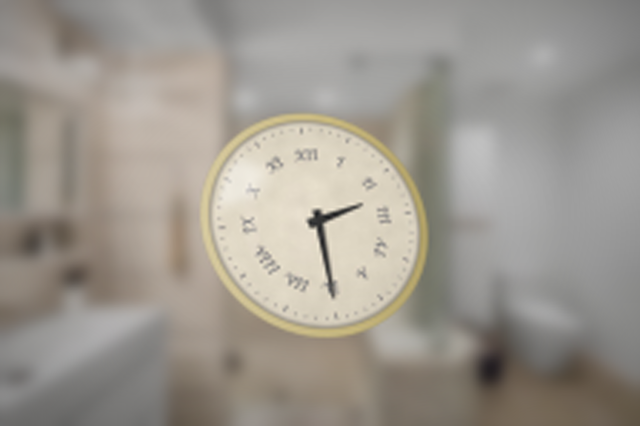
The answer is h=2 m=30
